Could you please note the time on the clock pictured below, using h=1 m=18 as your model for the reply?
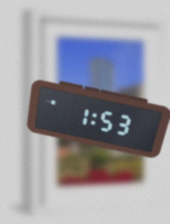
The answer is h=1 m=53
